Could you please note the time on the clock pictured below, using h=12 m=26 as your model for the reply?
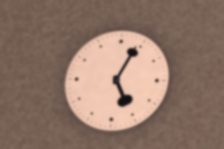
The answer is h=5 m=4
